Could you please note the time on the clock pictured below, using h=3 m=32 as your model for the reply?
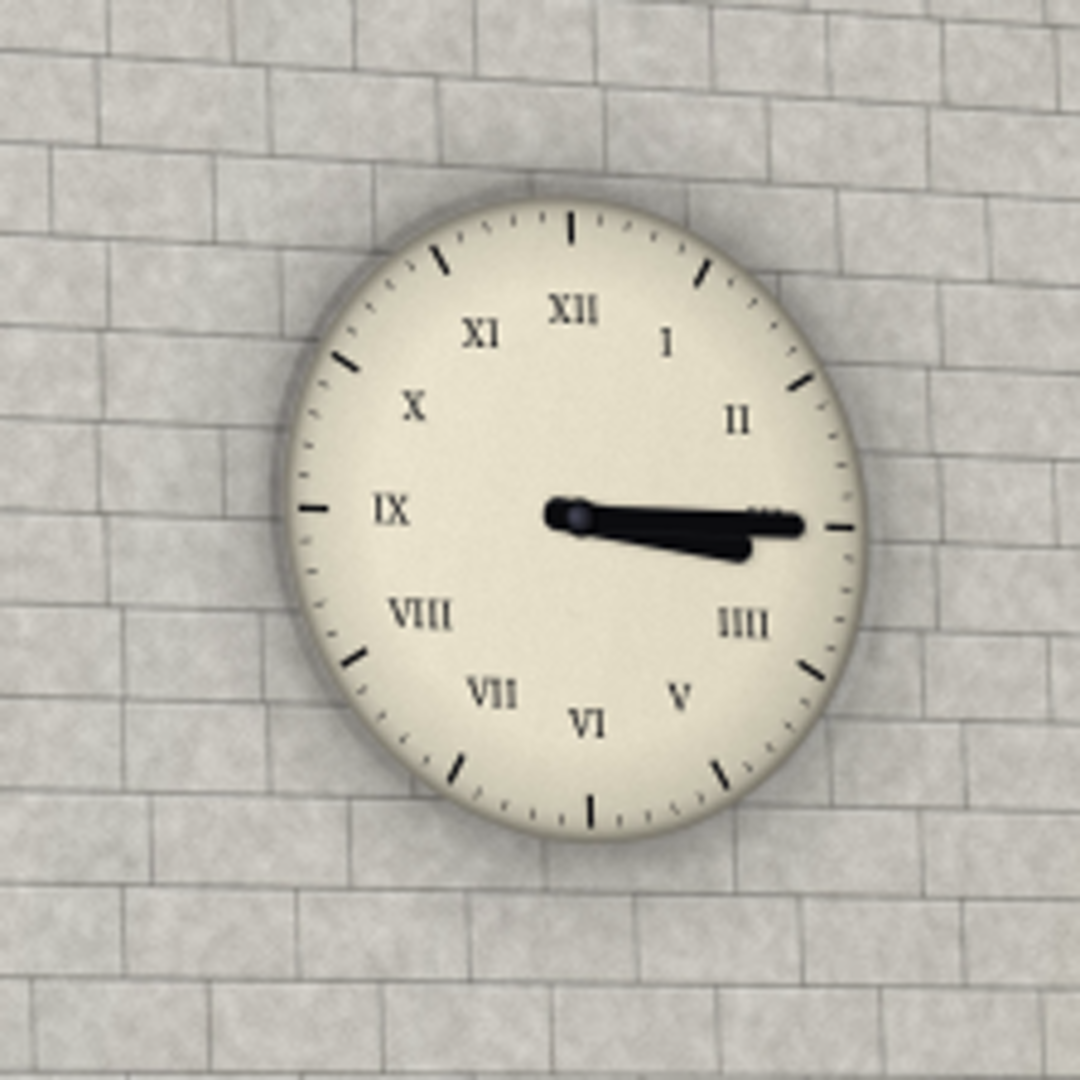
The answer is h=3 m=15
